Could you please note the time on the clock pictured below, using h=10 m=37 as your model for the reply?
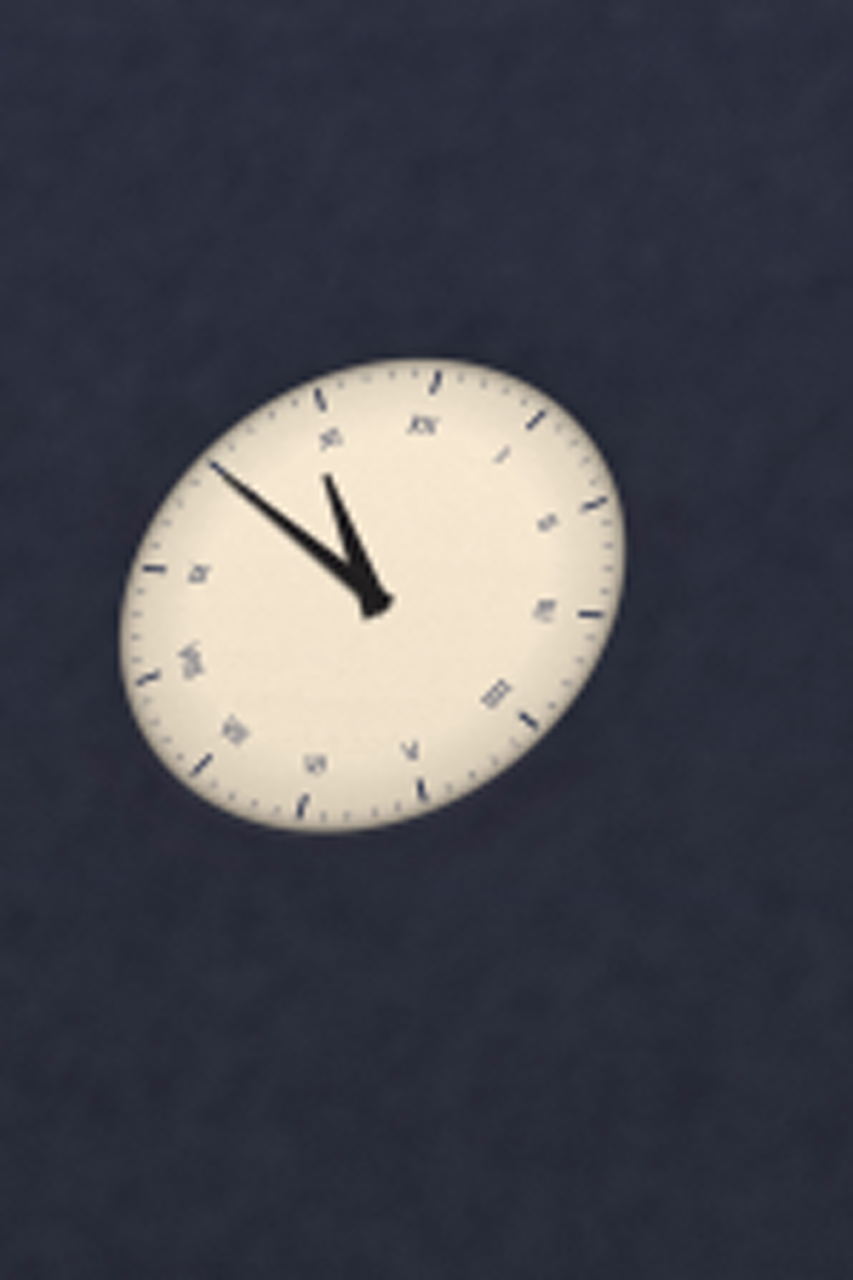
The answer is h=10 m=50
